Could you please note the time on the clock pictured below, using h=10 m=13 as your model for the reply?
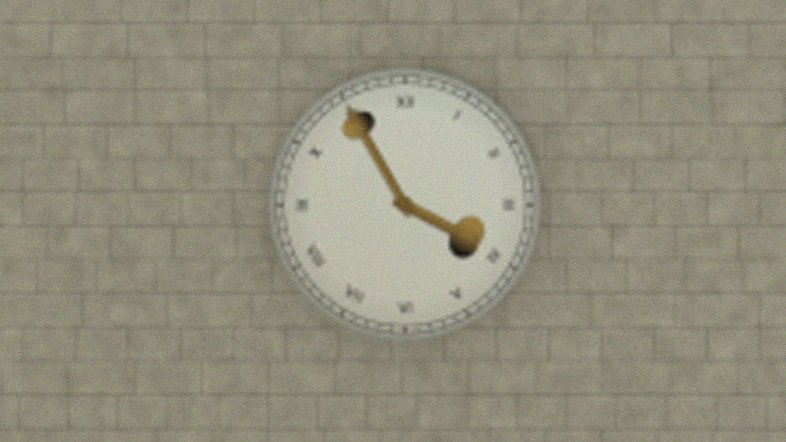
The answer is h=3 m=55
